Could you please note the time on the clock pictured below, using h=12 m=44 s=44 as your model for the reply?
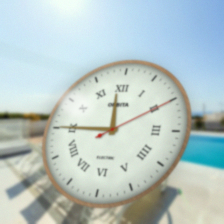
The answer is h=11 m=45 s=10
